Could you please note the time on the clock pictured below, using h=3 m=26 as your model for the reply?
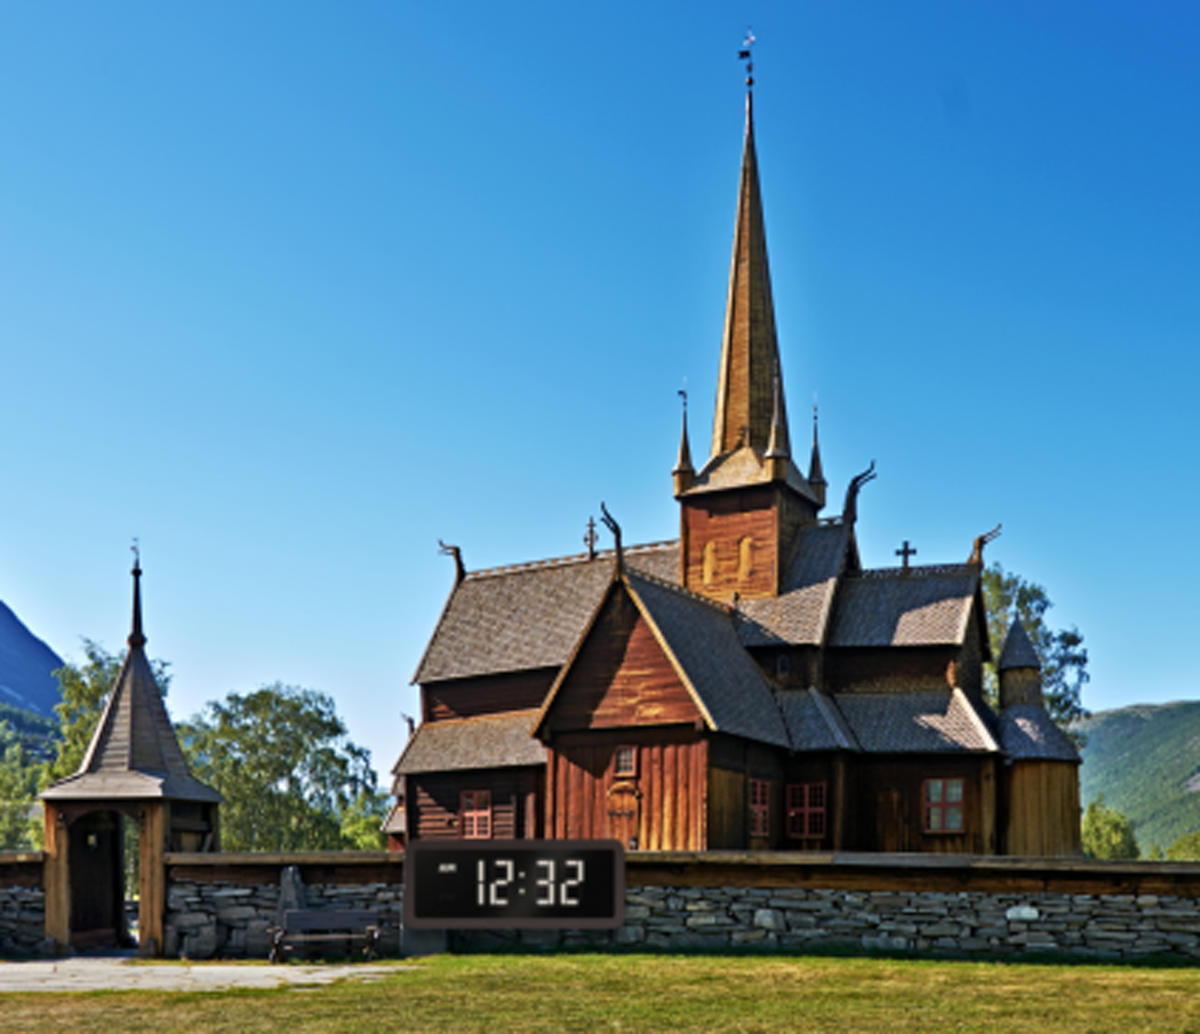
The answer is h=12 m=32
